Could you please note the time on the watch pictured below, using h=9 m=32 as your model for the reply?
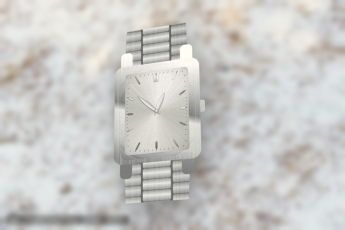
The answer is h=12 m=52
